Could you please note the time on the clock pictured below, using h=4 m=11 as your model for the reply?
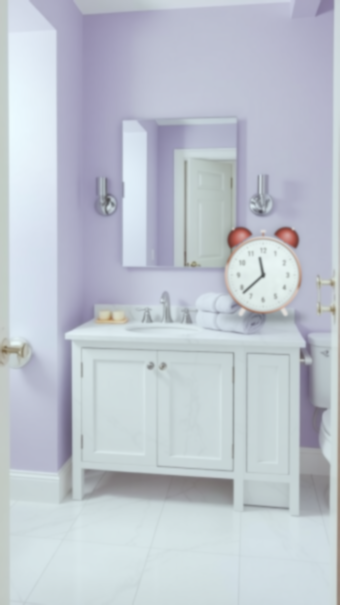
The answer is h=11 m=38
